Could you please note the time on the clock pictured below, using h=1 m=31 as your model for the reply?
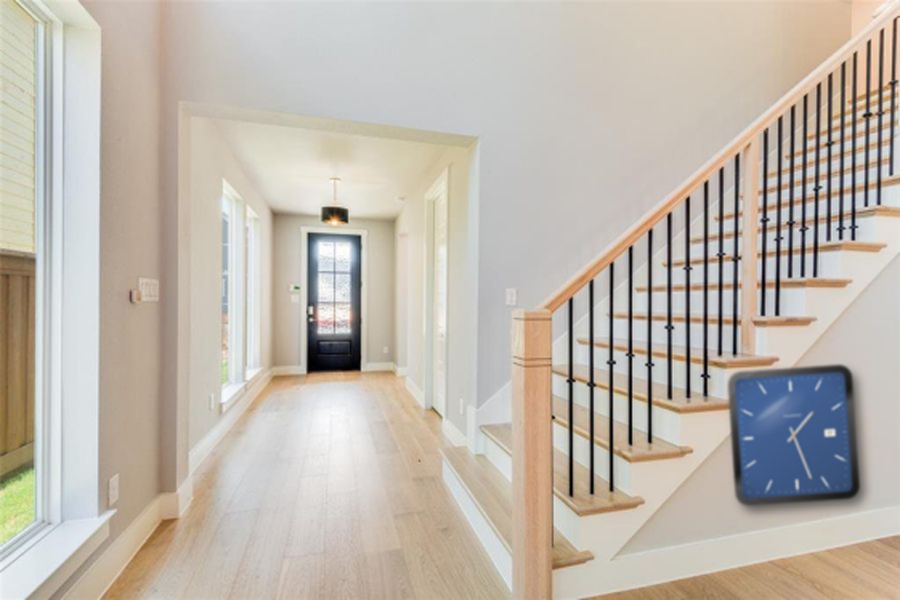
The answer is h=1 m=27
